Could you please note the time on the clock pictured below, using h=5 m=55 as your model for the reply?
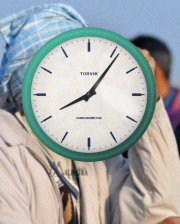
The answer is h=8 m=6
